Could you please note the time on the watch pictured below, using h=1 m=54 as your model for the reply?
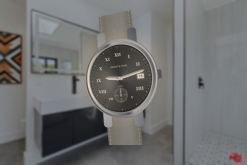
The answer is h=9 m=13
